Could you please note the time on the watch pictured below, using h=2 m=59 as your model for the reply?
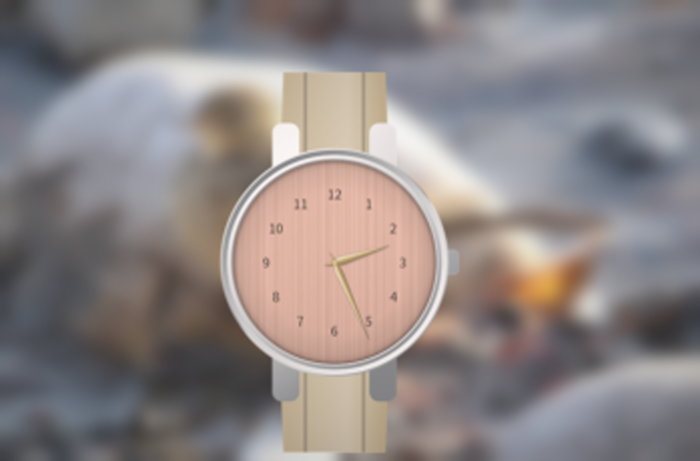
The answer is h=2 m=26
